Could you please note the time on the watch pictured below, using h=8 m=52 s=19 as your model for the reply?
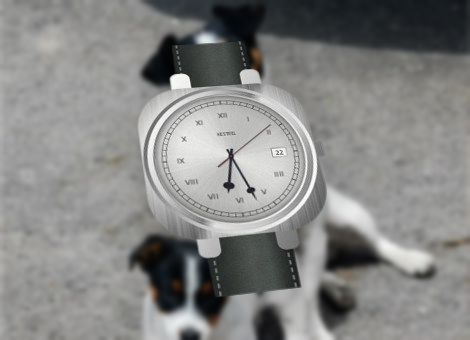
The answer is h=6 m=27 s=9
